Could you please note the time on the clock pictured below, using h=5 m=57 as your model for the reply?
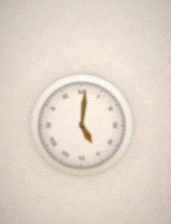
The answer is h=5 m=1
